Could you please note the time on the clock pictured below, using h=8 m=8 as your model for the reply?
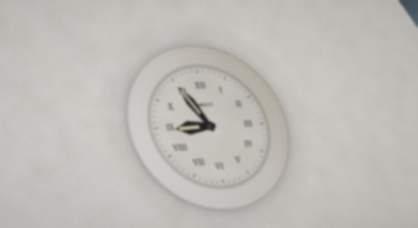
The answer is h=8 m=55
